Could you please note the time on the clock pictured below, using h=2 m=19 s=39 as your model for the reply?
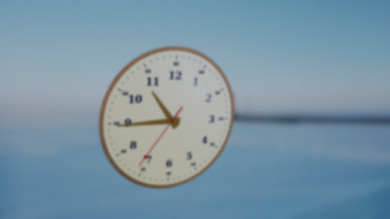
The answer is h=10 m=44 s=36
